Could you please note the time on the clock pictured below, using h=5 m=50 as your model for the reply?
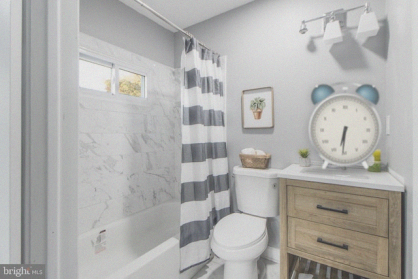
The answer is h=6 m=31
